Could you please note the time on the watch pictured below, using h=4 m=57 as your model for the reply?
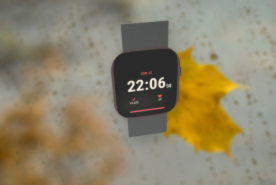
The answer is h=22 m=6
